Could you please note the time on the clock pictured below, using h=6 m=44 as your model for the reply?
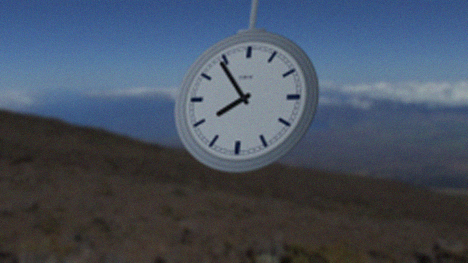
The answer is h=7 m=54
